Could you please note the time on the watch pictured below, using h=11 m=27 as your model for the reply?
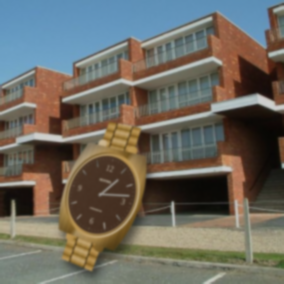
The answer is h=1 m=13
